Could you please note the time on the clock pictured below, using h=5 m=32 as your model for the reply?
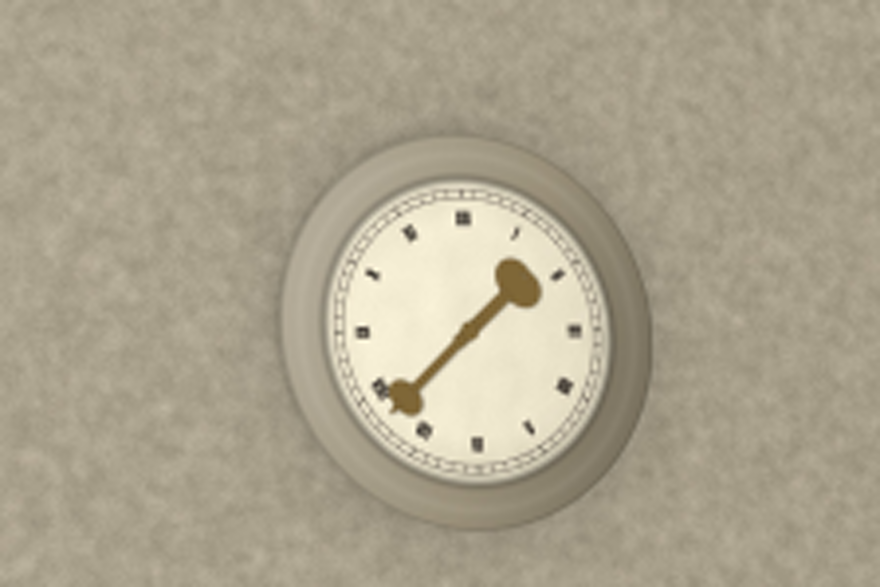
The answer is h=1 m=38
